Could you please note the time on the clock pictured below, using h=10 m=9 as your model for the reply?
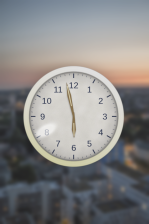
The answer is h=5 m=58
